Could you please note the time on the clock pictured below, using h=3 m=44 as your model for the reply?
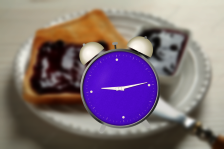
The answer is h=9 m=14
